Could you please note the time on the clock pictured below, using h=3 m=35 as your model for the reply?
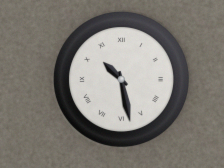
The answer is h=10 m=28
